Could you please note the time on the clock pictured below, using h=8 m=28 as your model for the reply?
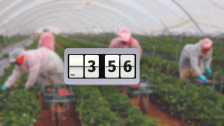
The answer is h=3 m=56
